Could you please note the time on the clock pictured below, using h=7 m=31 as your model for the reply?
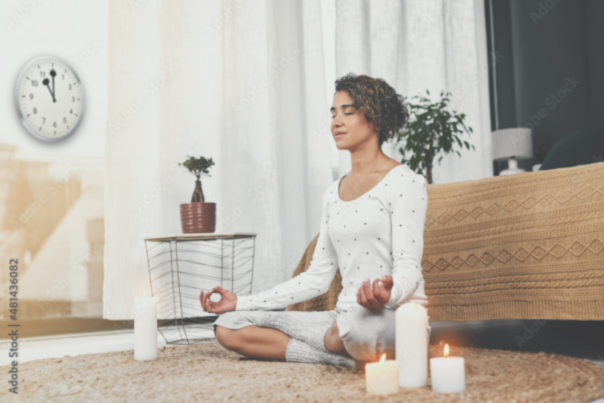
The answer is h=11 m=0
